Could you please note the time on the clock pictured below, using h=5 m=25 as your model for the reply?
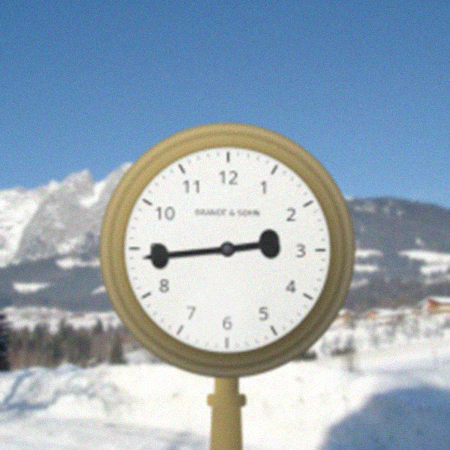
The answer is h=2 m=44
